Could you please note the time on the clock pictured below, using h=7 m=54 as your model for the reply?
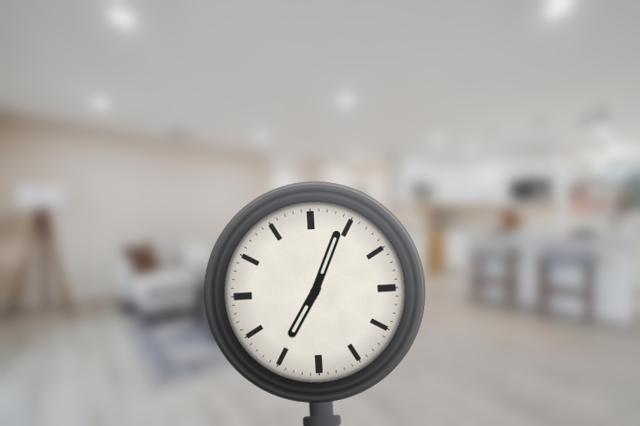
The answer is h=7 m=4
